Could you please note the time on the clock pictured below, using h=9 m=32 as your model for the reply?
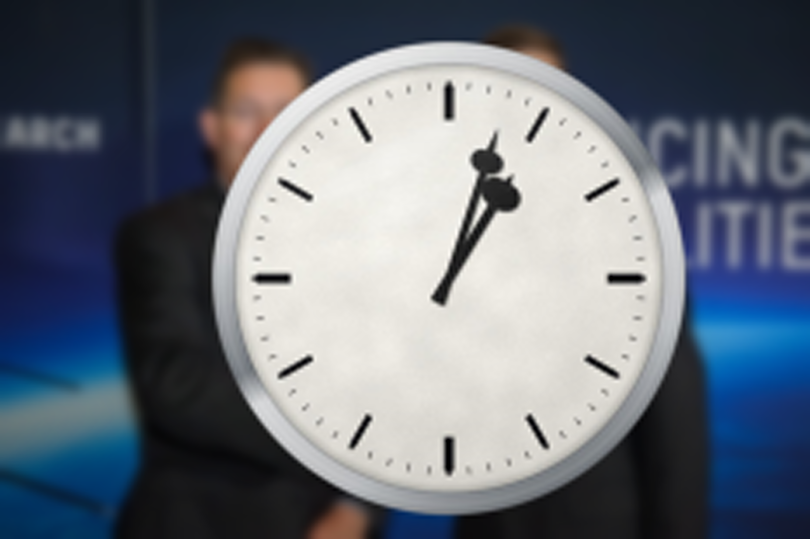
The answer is h=1 m=3
